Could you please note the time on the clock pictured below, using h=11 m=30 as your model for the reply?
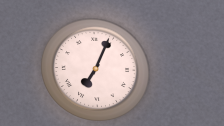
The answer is h=7 m=4
